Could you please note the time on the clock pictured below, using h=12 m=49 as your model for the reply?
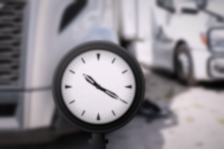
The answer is h=10 m=20
